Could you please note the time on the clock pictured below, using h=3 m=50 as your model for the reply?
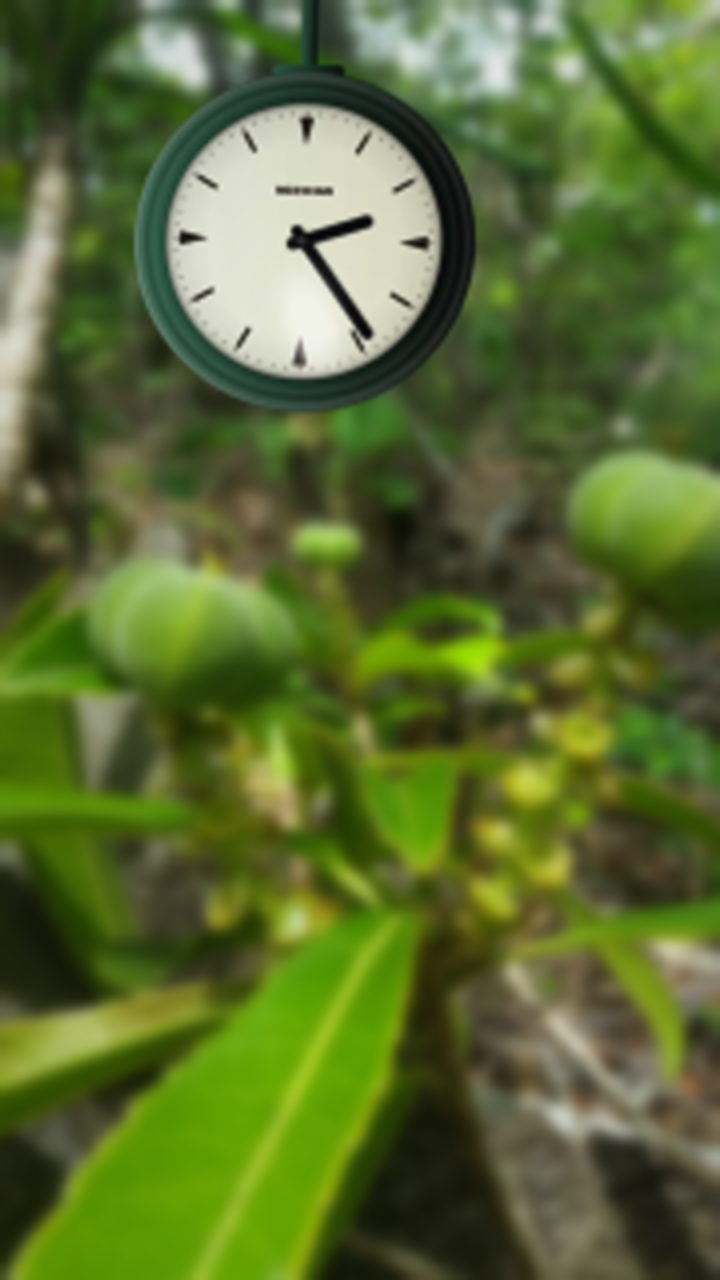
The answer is h=2 m=24
